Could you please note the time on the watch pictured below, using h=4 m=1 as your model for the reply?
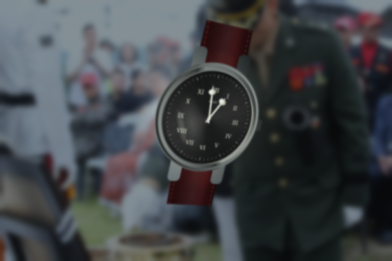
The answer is h=12 m=59
